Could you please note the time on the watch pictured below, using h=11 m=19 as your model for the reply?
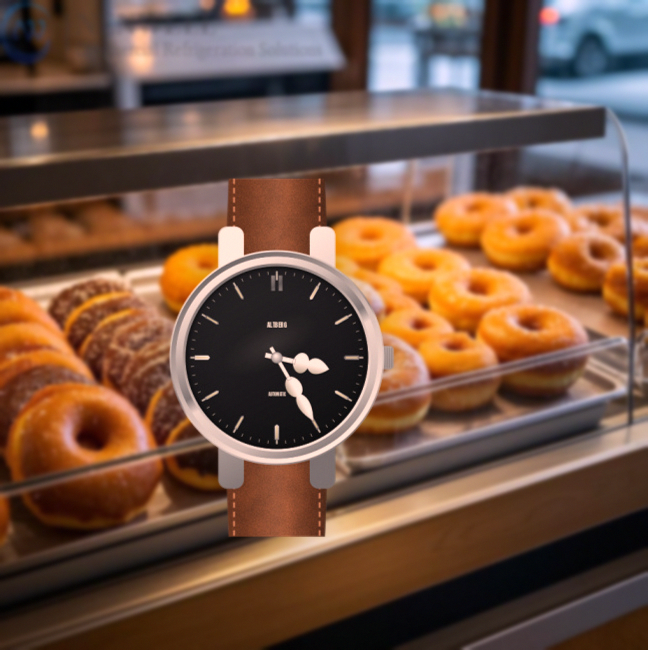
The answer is h=3 m=25
